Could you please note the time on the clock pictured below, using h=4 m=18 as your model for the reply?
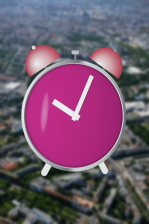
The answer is h=10 m=4
